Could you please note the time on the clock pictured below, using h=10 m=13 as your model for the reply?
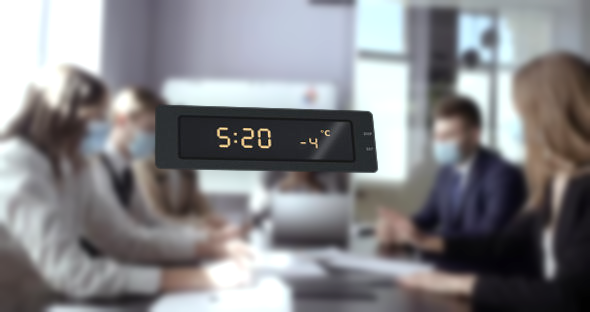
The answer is h=5 m=20
